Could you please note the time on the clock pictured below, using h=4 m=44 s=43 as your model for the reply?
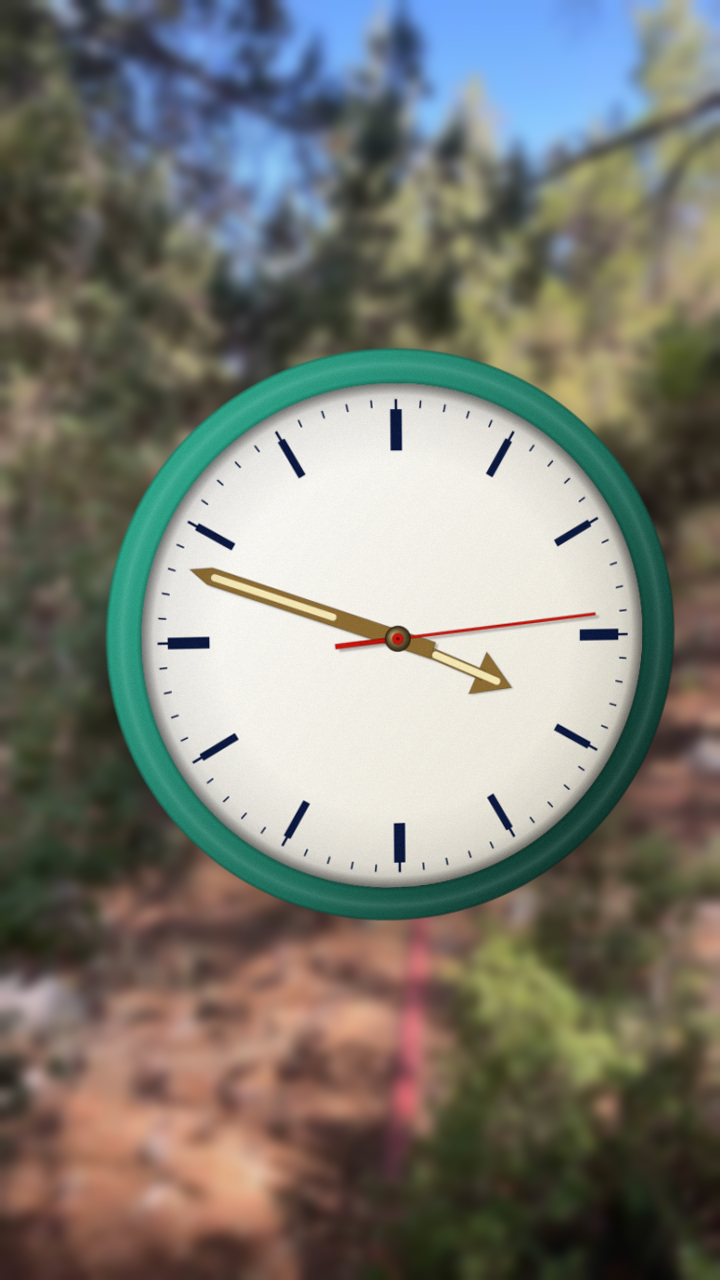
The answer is h=3 m=48 s=14
